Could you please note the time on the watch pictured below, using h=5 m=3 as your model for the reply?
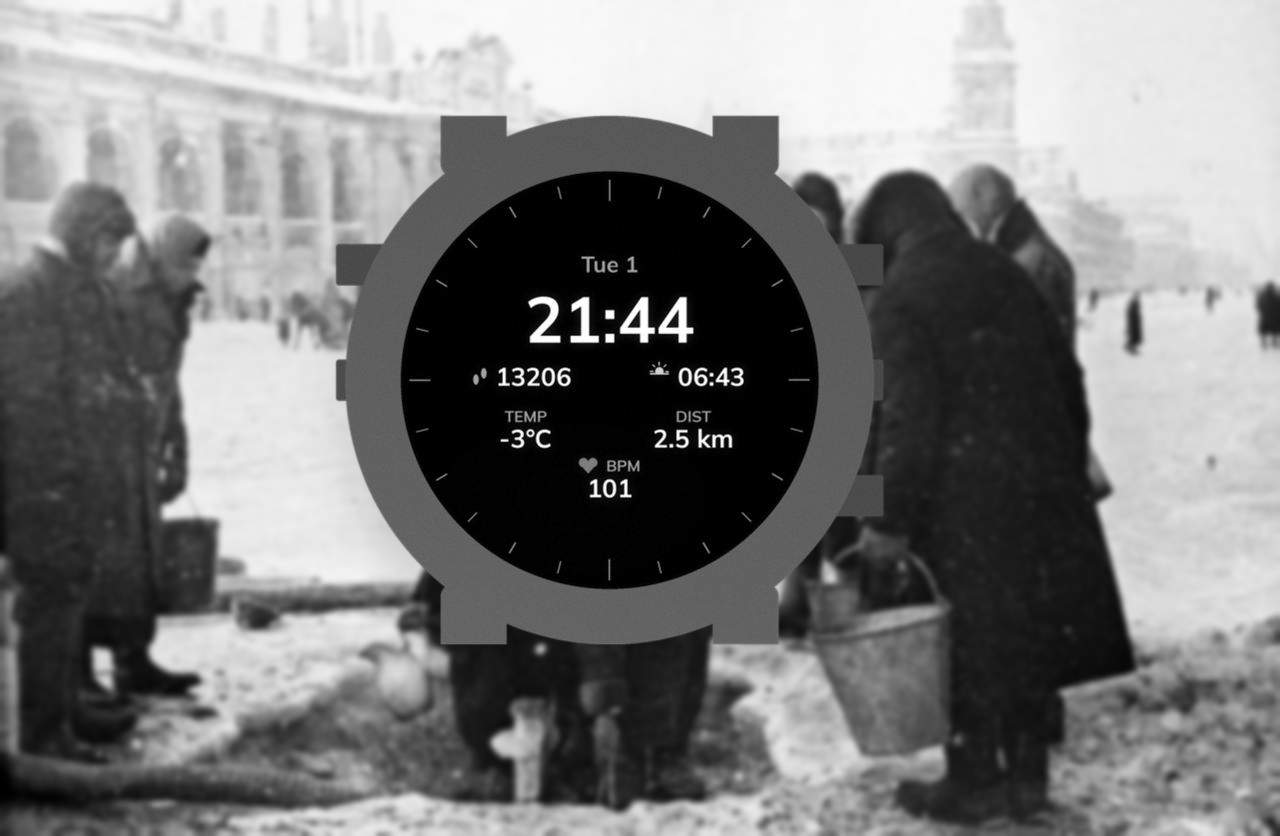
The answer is h=21 m=44
